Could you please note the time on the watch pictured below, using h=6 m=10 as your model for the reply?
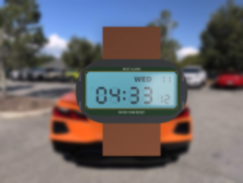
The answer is h=4 m=33
